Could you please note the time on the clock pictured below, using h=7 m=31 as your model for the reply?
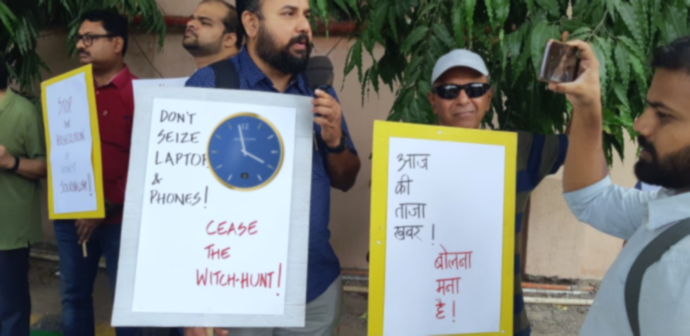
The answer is h=3 m=58
